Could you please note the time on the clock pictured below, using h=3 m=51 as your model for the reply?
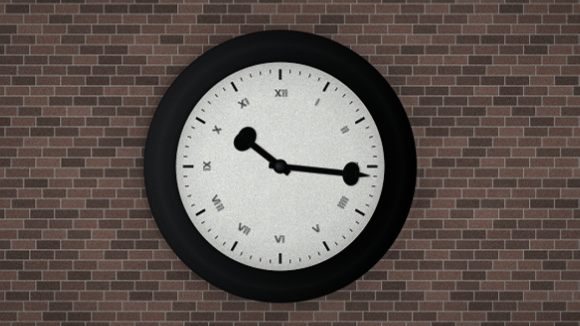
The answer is h=10 m=16
